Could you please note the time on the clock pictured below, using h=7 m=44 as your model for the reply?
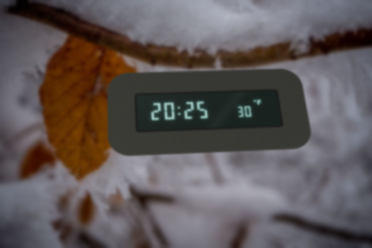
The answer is h=20 m=25
